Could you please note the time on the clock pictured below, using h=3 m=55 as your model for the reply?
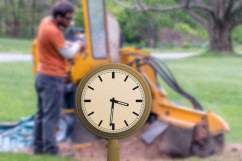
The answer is h=3 m=31
